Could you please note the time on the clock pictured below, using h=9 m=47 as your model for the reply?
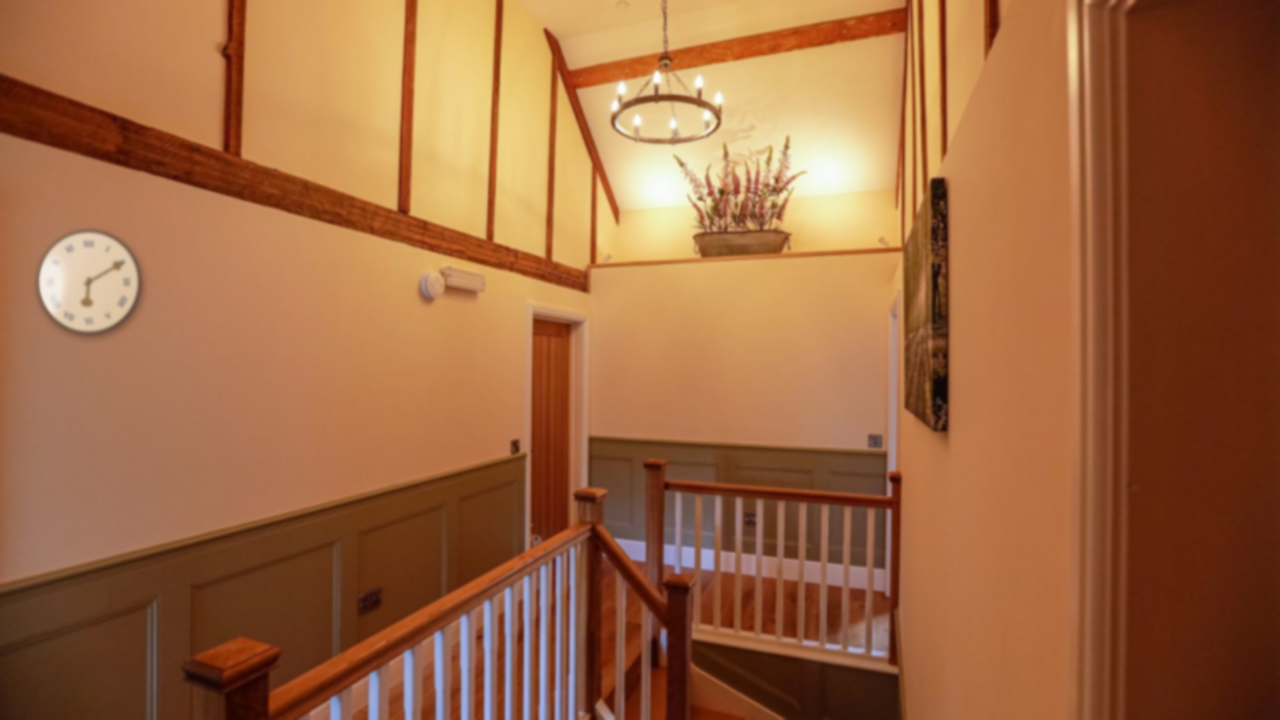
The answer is h=6 m=10
